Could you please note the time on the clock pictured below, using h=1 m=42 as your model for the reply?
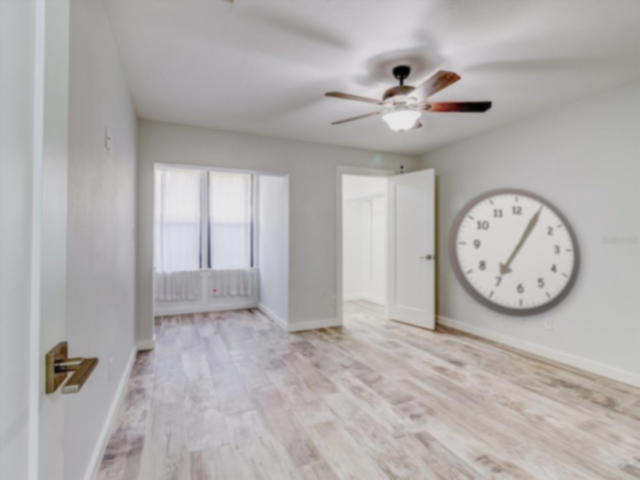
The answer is h=7 m=5
